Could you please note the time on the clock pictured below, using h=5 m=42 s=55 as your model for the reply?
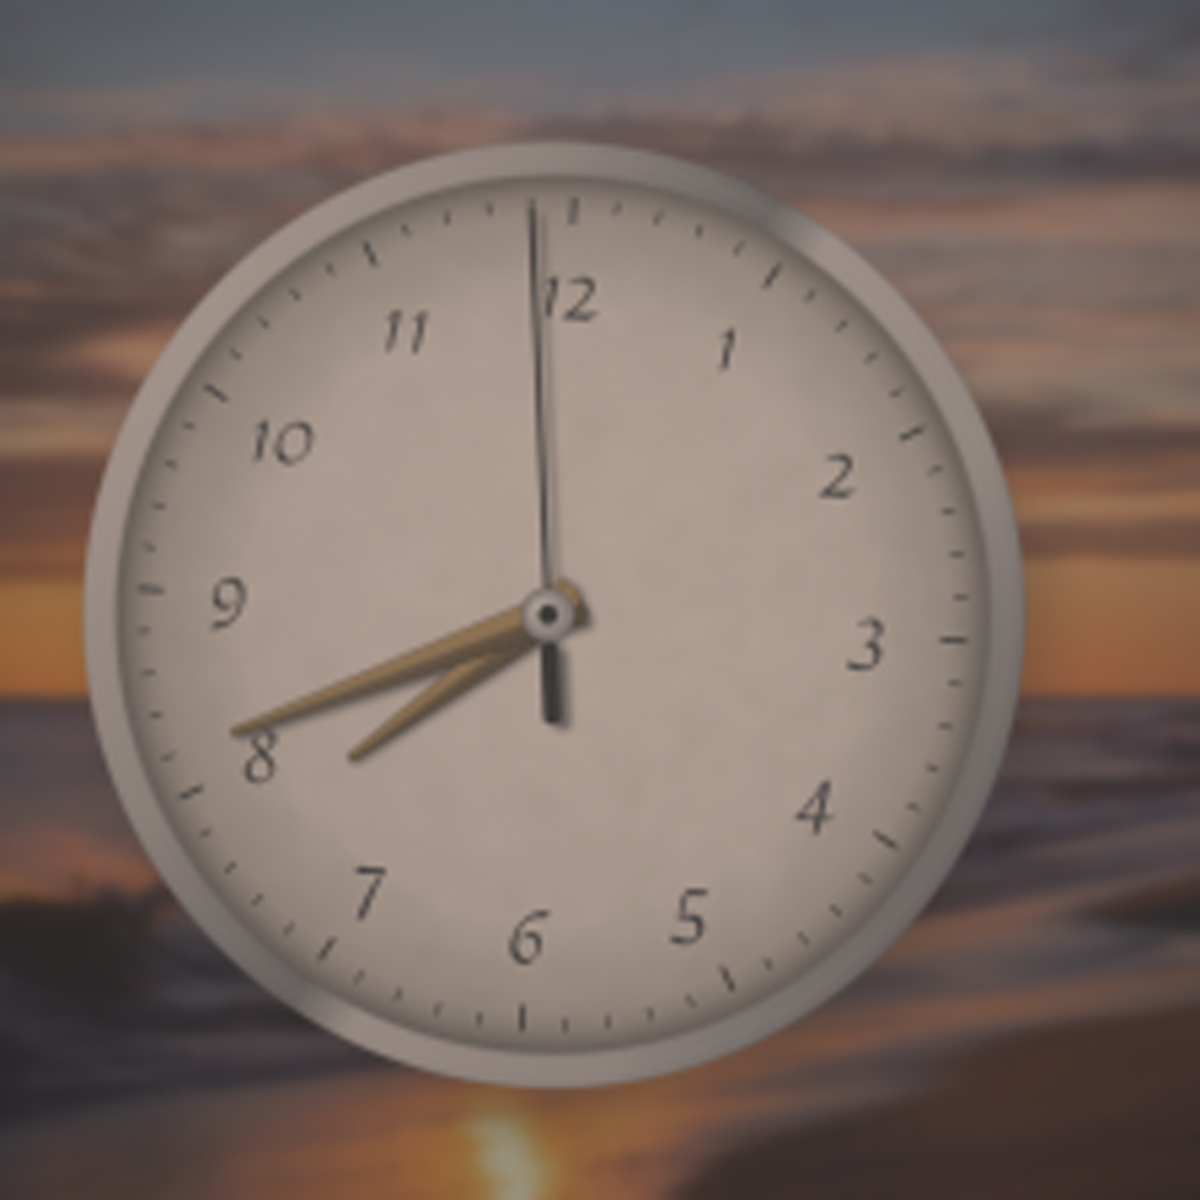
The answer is h=7 m=40 s=59
